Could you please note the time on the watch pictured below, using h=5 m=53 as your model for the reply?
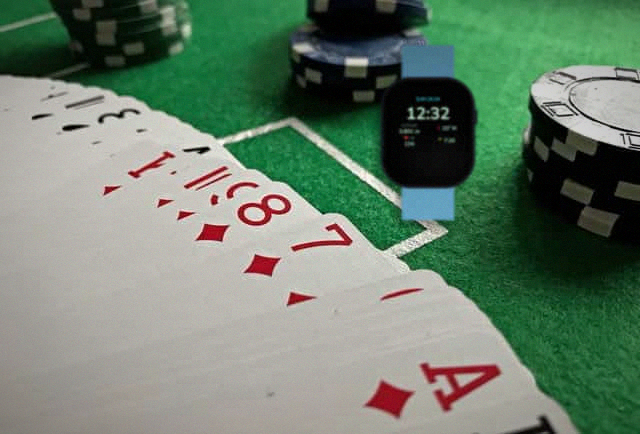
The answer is h=12 m=32
